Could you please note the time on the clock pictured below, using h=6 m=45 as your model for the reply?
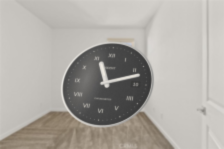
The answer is h=11 m=12
